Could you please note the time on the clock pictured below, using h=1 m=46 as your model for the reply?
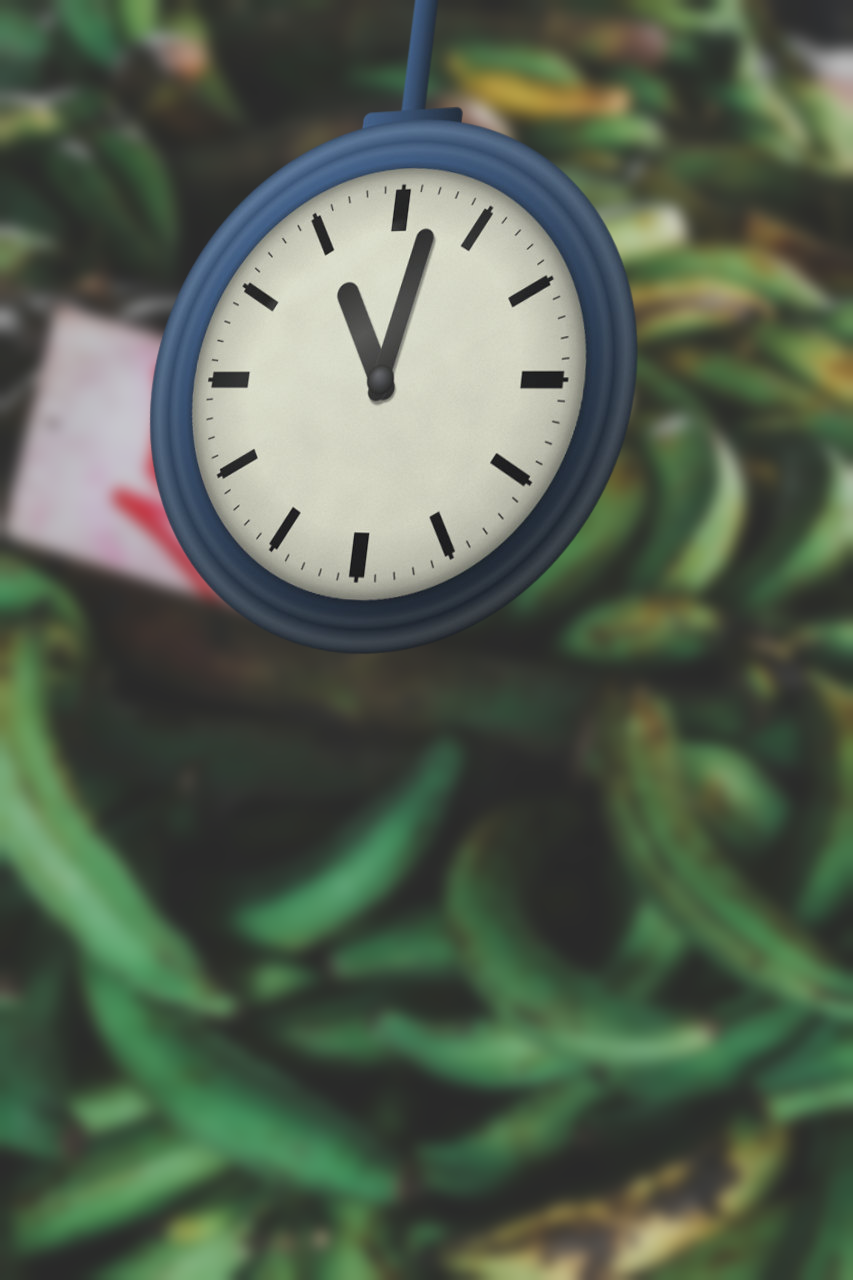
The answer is h=11 m=2
